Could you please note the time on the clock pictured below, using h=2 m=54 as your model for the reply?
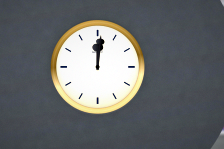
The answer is h=12 m=1
